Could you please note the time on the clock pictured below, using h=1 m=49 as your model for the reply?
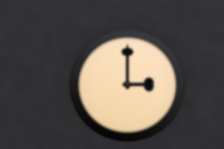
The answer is h=3 m=0
